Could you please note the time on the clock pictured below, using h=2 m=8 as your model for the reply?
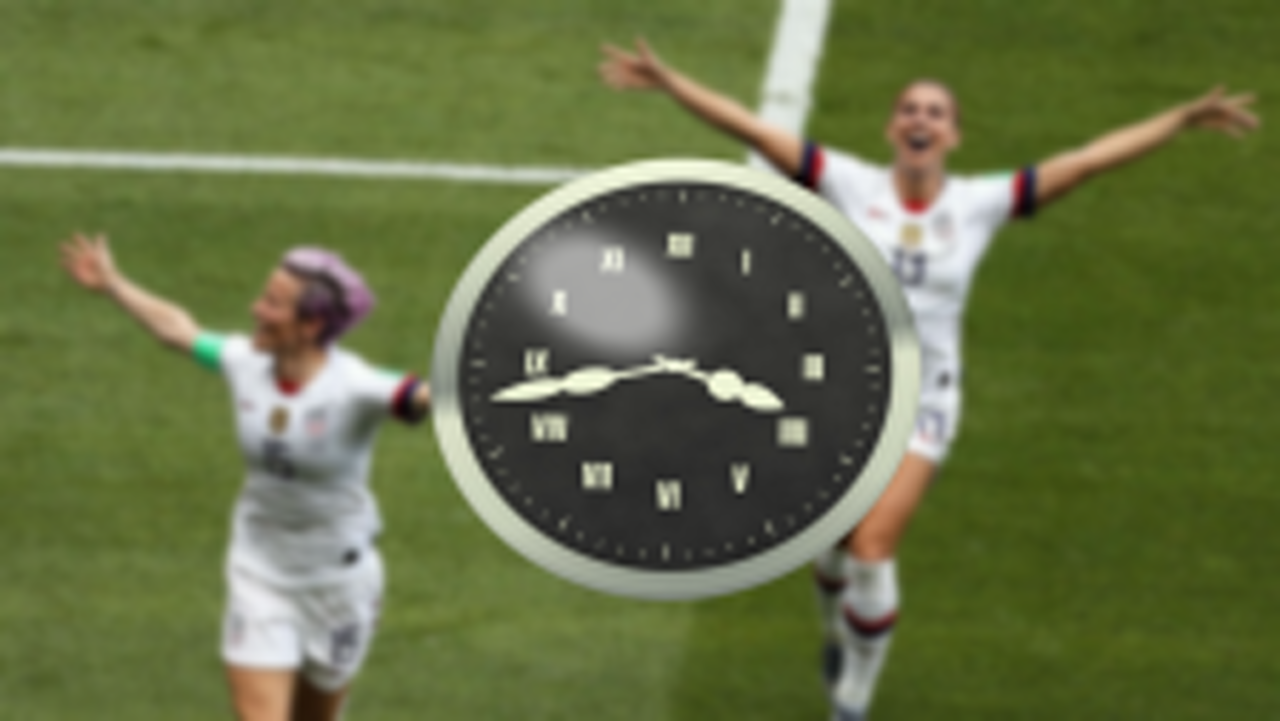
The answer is h=3 m=43
